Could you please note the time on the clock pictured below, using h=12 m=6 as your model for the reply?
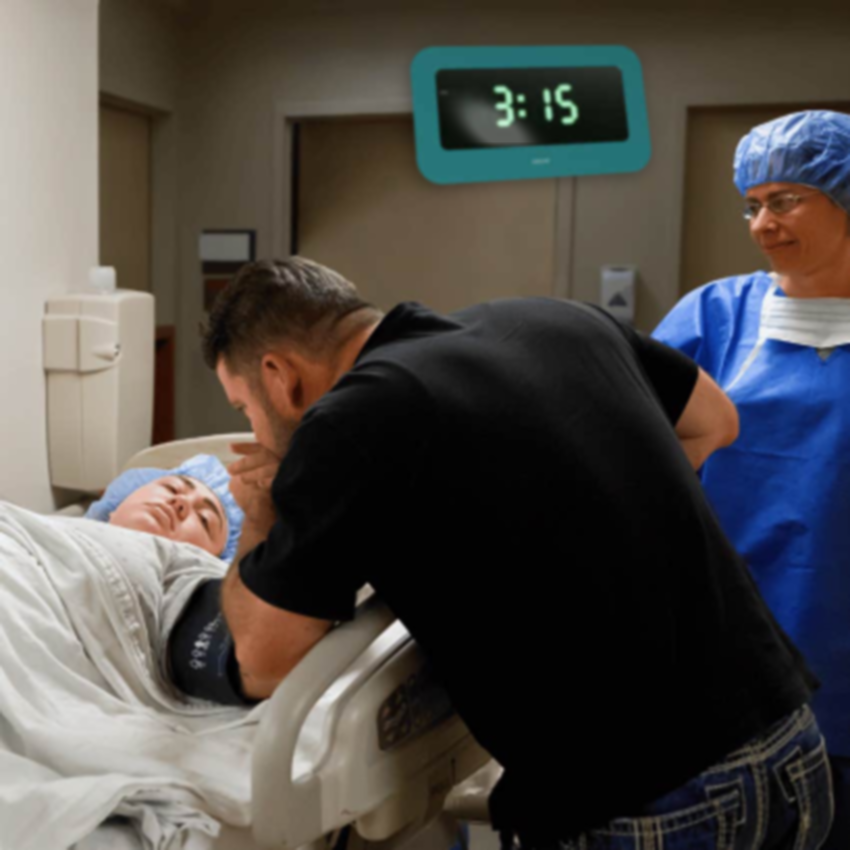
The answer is h=3 m=15
